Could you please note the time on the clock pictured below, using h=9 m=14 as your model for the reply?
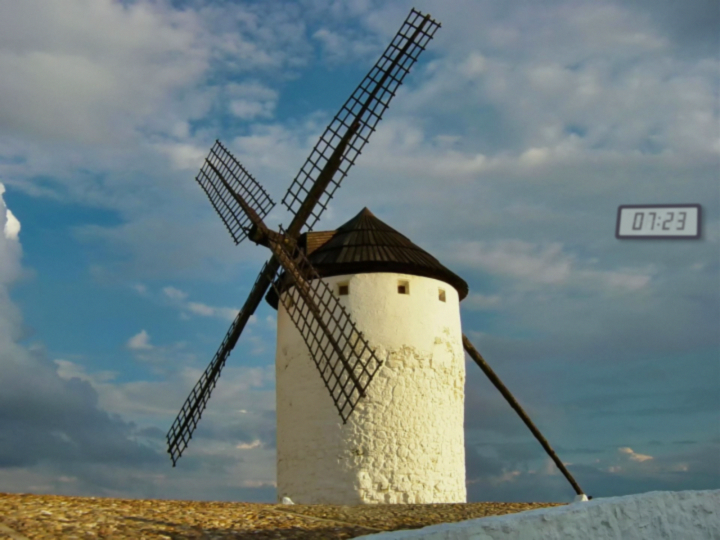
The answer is h=7 m=23
